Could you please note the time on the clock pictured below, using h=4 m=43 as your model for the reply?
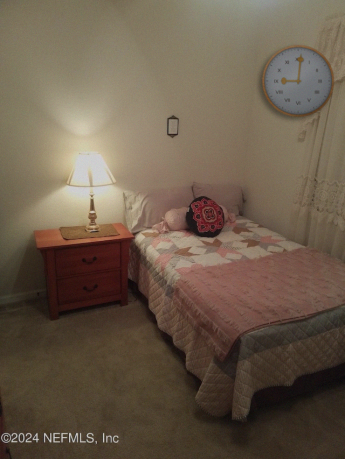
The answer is h=9 m=1
